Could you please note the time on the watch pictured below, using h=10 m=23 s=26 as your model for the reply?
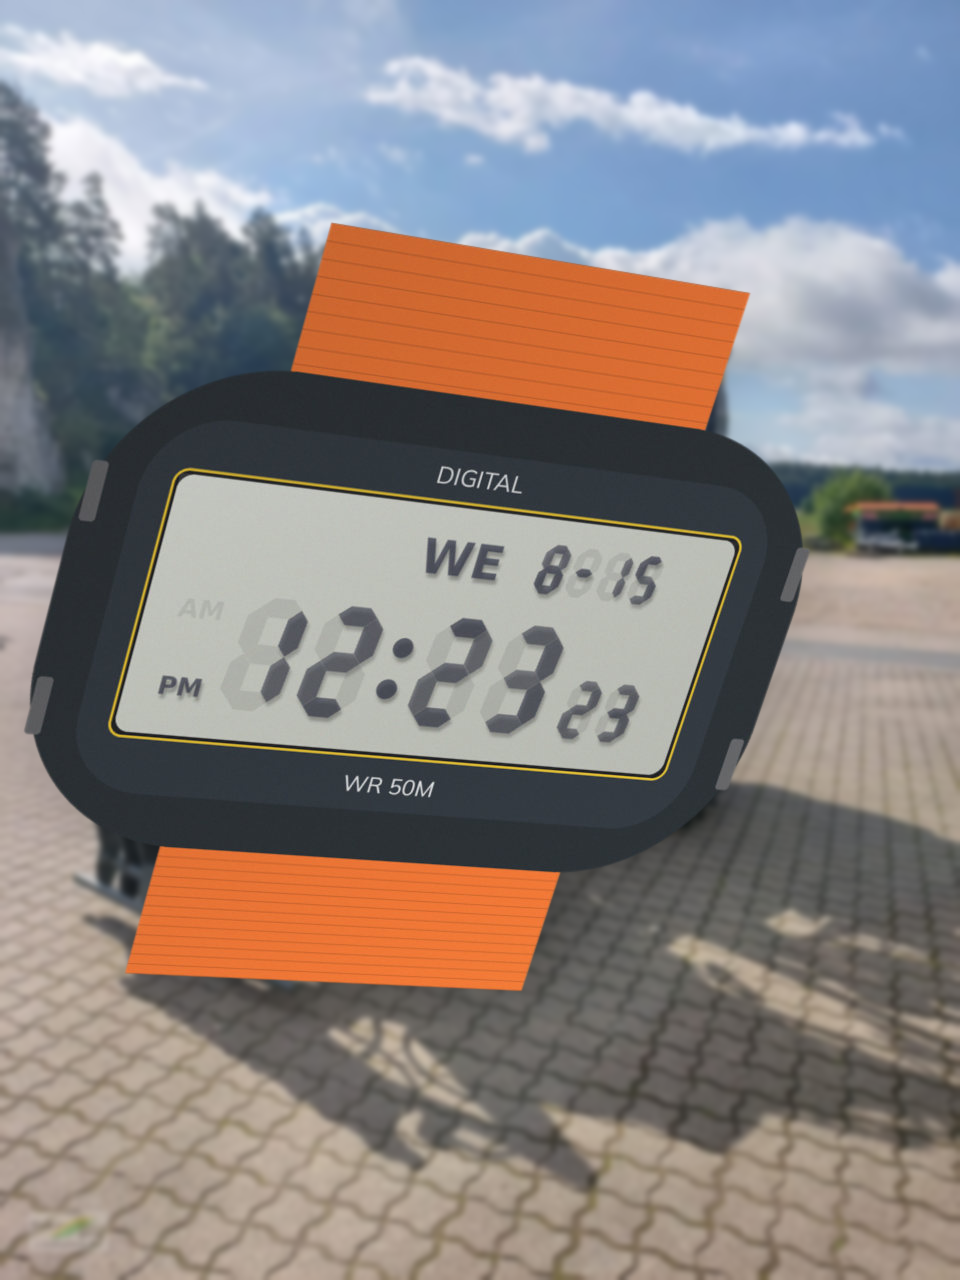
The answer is h=12 m=23 s=23
